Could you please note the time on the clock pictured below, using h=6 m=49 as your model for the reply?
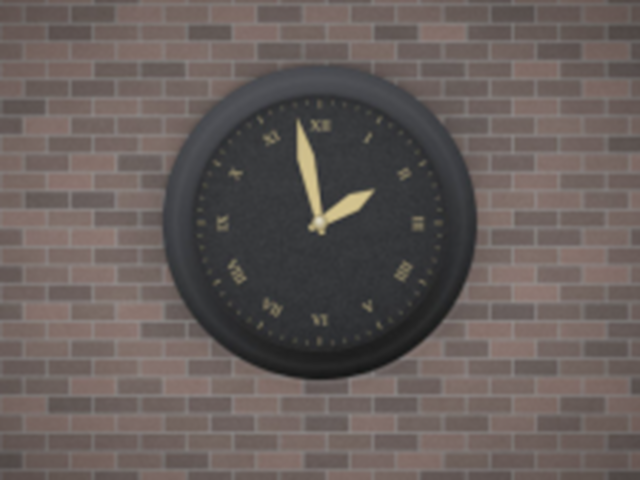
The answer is h=1 m=58
